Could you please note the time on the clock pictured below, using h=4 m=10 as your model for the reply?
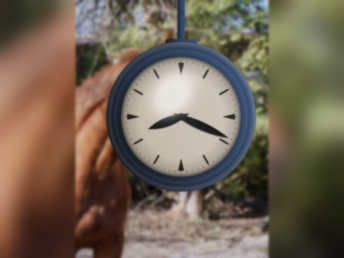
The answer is h=8 m=19
